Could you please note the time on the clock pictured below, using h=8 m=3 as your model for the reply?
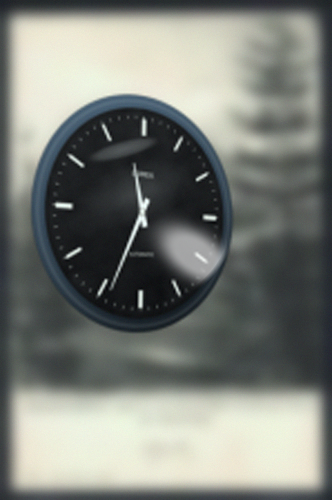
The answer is h=11 m=34
